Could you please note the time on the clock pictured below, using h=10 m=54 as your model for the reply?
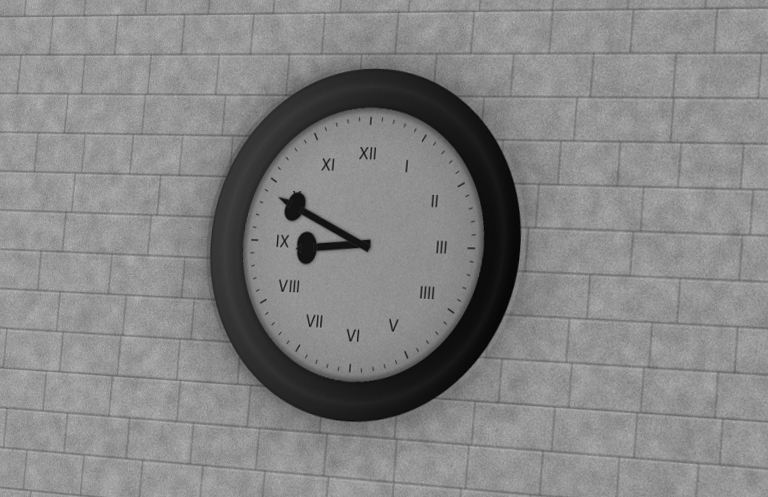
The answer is h=8 m=49
